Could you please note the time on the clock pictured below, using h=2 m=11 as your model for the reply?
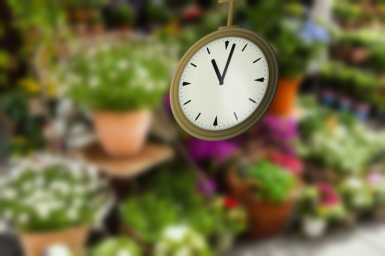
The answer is h=11 m=2
